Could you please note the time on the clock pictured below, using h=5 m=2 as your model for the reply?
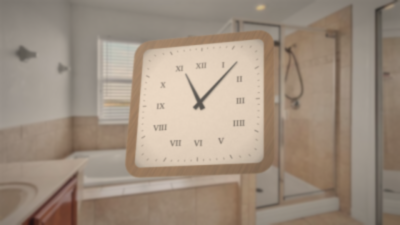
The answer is h=11 m=7
